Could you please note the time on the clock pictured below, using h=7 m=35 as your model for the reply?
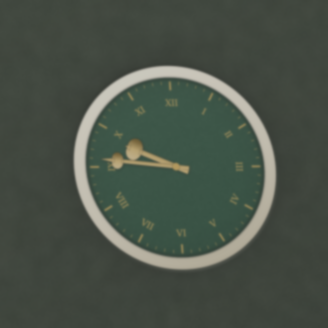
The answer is h=9 m=46
